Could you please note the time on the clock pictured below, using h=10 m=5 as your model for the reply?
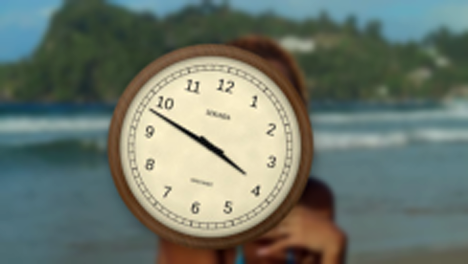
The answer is h=3 m=48
